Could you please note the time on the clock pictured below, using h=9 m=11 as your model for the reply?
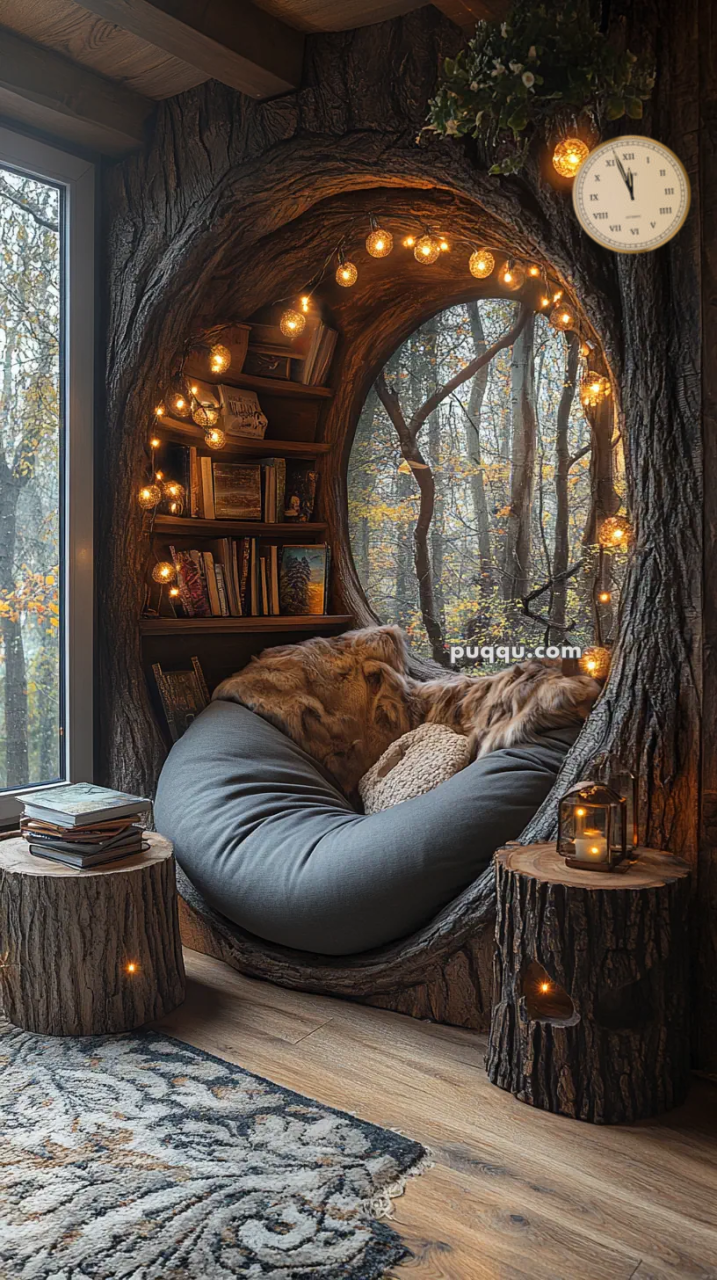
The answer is h=11 m=57
